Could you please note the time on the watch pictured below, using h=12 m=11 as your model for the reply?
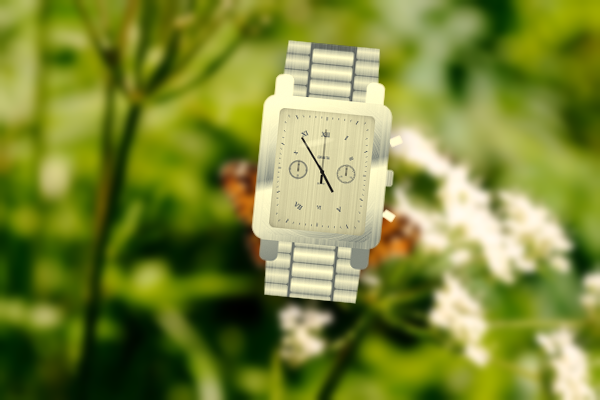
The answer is h=4 m=54
